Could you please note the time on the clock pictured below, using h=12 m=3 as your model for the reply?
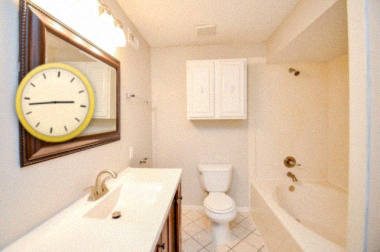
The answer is h=2 m=43
